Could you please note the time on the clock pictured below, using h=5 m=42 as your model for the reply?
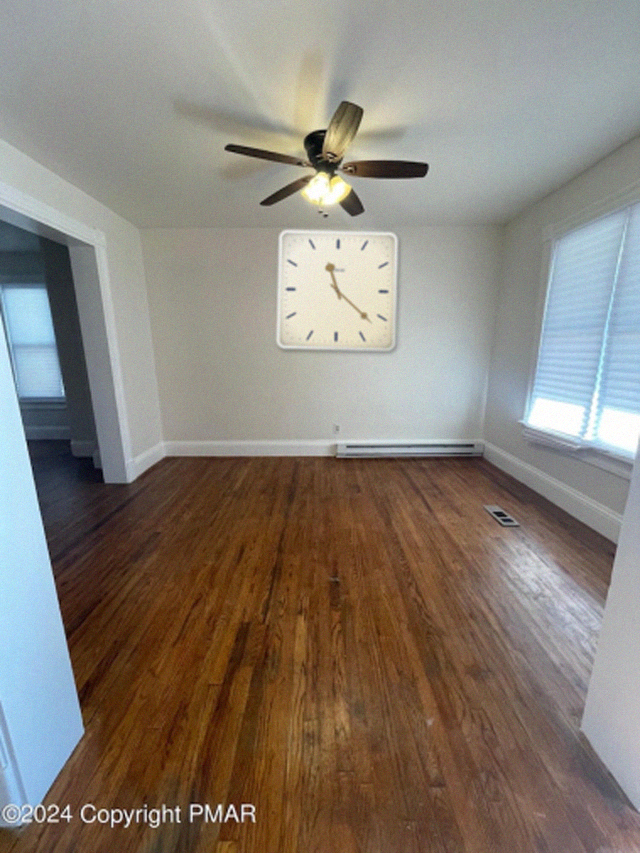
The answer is h=11 m=22
